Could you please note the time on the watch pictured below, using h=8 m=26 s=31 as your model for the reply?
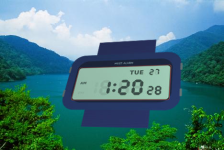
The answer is h=1 m=20 s=28
